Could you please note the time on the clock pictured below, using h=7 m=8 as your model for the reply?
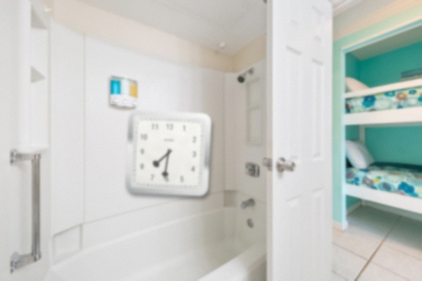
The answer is h=7 m=31
